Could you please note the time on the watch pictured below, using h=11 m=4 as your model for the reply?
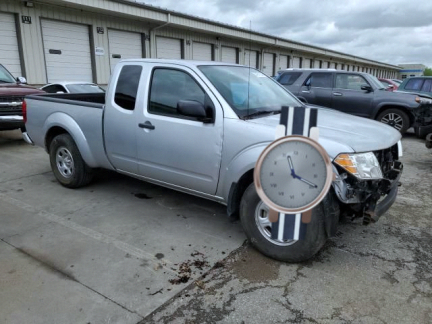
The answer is h=11 m=19
